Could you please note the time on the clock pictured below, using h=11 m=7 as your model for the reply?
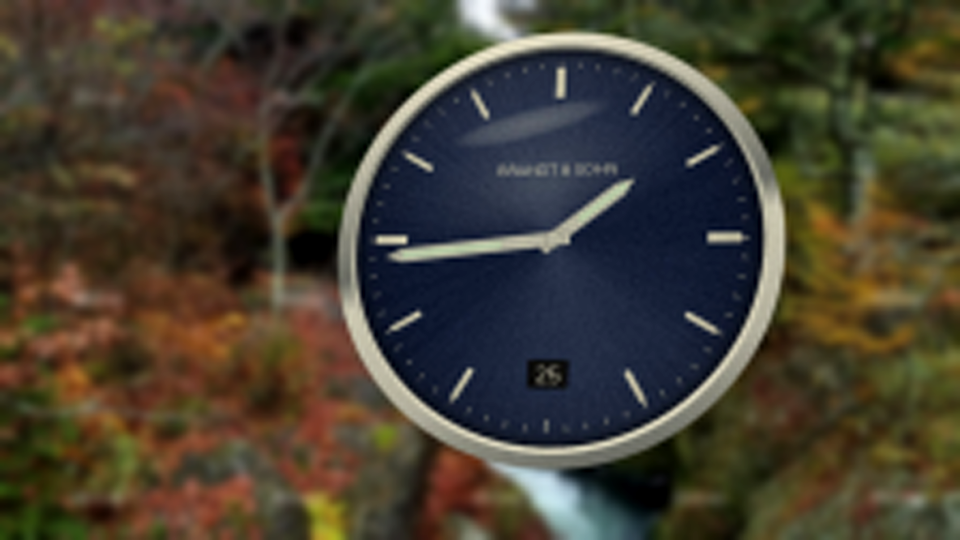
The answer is h=1 m=44
